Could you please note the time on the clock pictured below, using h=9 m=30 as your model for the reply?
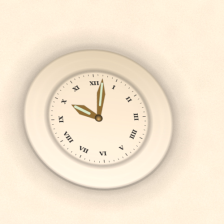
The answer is h=10 m=2
